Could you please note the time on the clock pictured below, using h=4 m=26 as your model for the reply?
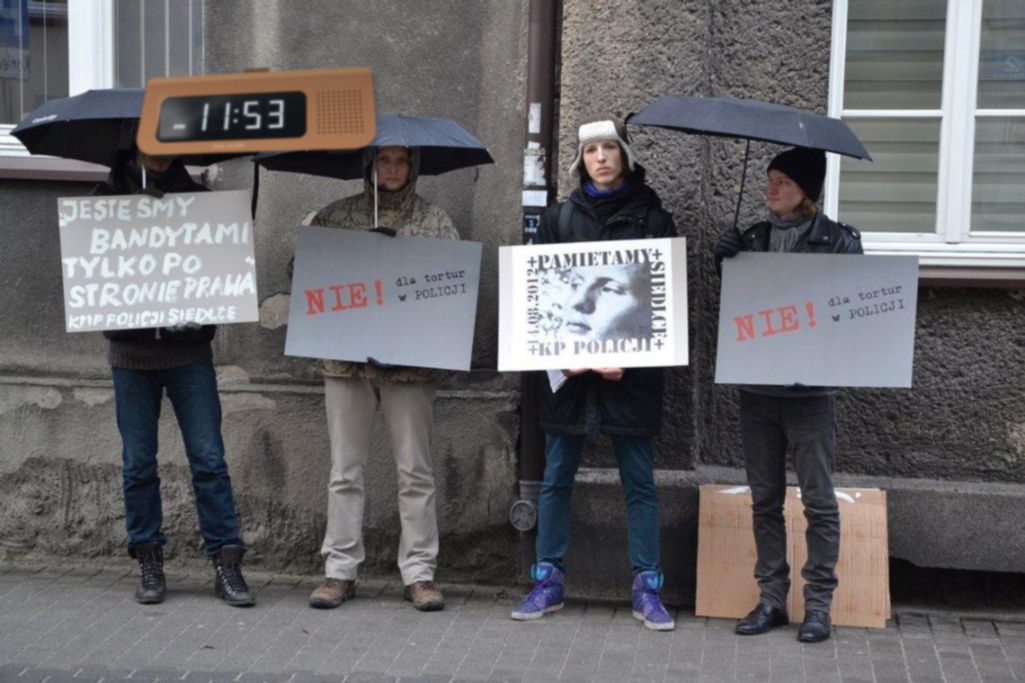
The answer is h=11 m=53
